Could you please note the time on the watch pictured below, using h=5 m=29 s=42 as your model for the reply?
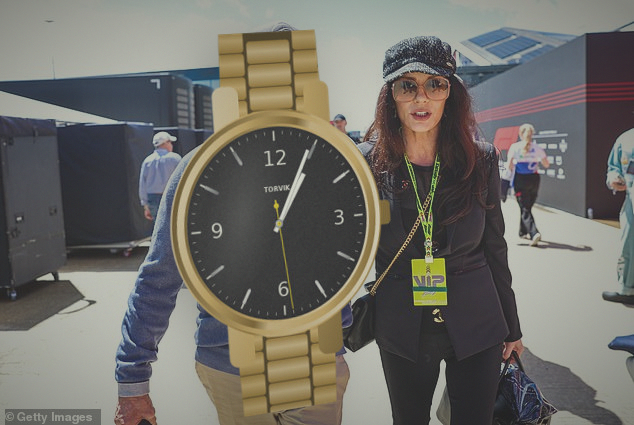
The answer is h=1 m=4 s=29
